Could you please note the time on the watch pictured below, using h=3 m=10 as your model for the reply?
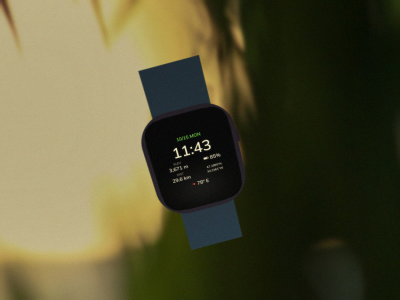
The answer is h=11 m=43
